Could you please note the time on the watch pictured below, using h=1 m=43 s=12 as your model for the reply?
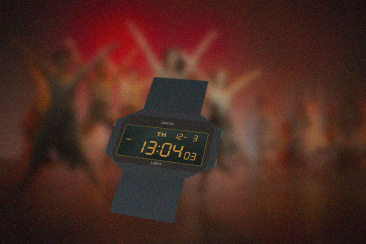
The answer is h=13 m=4 s=3
